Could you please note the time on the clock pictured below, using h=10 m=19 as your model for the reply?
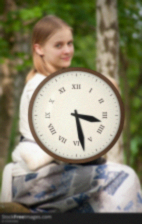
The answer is h=3 m=28
